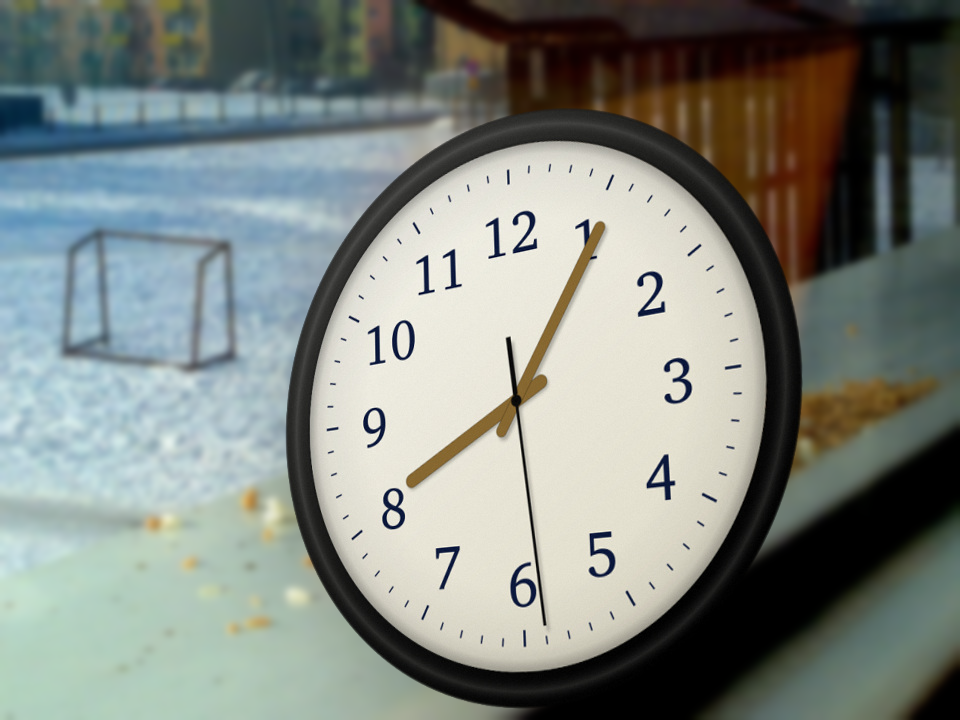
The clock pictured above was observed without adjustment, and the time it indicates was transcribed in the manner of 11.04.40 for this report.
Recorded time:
8.05.29
